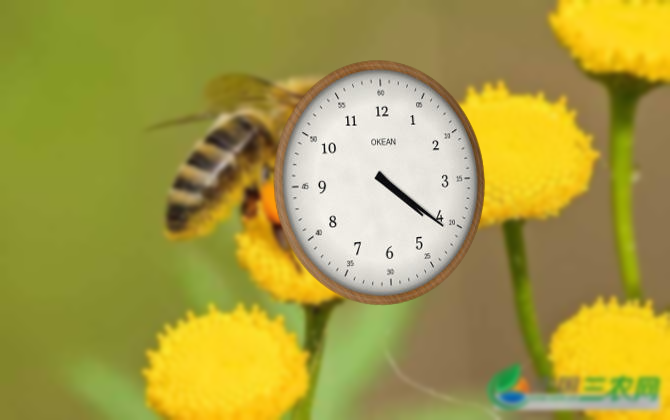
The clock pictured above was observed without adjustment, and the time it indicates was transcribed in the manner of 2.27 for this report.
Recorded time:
4.21
